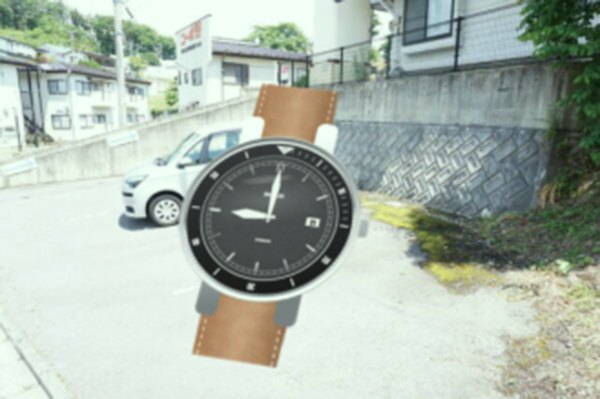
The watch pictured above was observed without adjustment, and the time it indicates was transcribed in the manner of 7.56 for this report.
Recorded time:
9.00
